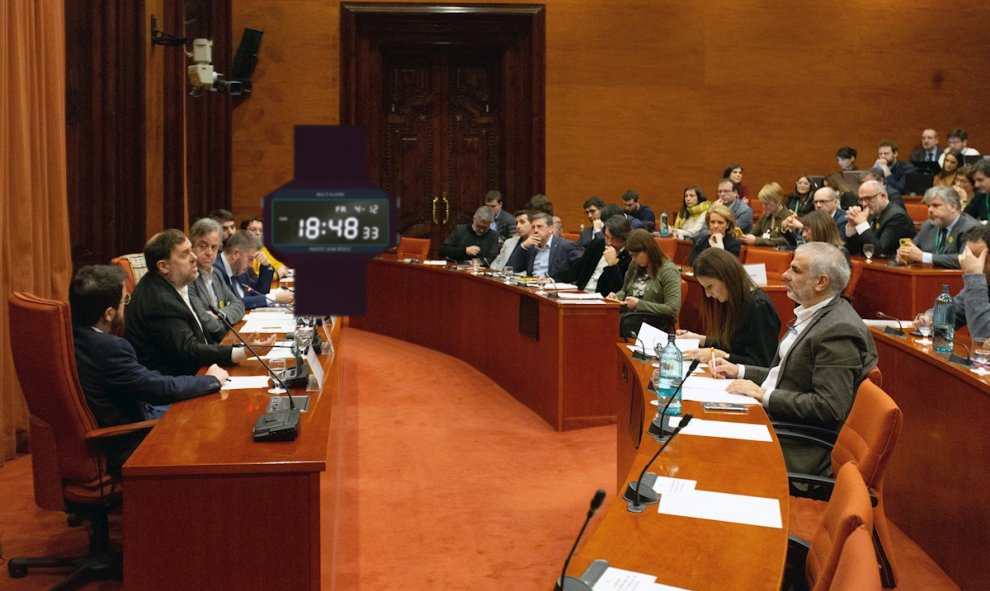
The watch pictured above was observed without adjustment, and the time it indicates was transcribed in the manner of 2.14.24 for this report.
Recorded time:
18.48.33
